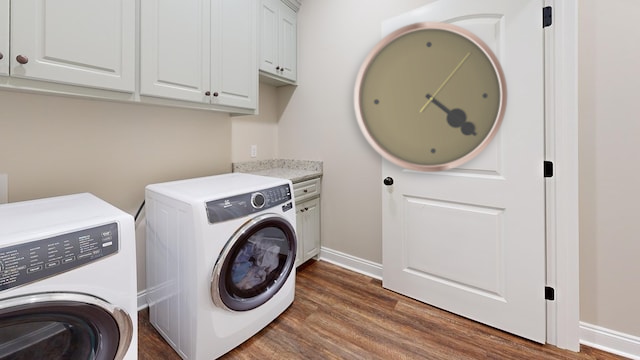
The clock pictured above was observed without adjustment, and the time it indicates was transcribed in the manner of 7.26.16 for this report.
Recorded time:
4.22.07
